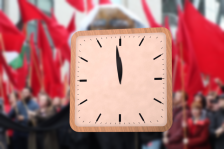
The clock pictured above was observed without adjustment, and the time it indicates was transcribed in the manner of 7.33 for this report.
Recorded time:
11.59
